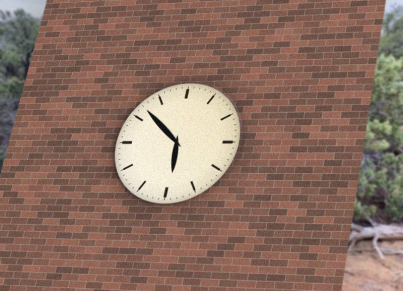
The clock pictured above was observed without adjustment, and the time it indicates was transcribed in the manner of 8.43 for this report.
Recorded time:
5.52
